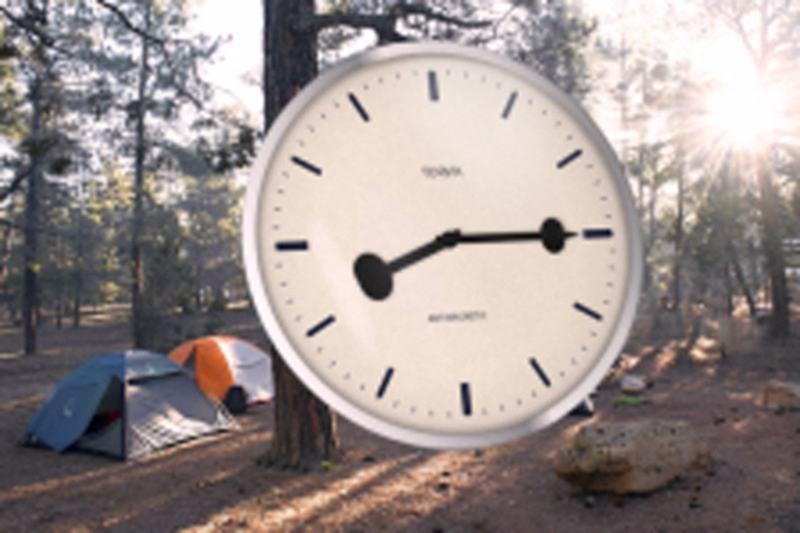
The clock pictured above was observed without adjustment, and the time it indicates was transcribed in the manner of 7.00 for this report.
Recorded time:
8.15
